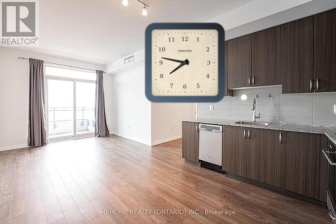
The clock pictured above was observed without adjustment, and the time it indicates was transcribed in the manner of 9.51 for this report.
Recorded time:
7.47
